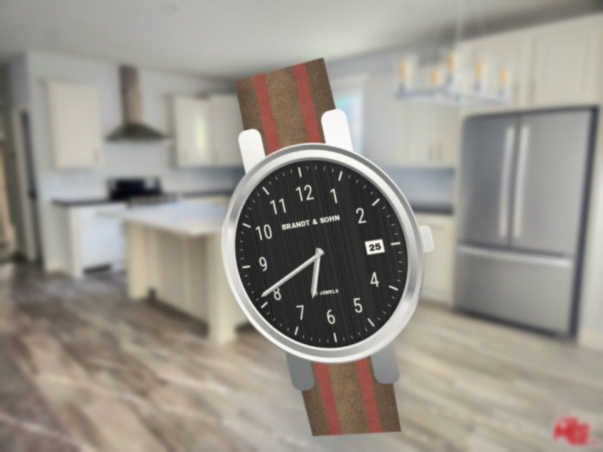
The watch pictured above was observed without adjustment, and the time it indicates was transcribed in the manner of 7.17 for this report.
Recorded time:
6.41
